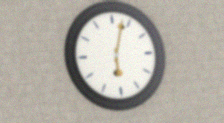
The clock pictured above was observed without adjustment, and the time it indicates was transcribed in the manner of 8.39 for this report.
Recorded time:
6.03
